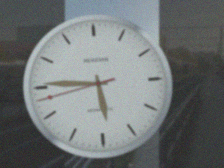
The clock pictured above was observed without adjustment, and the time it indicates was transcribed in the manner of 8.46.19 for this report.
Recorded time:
5.45.43
